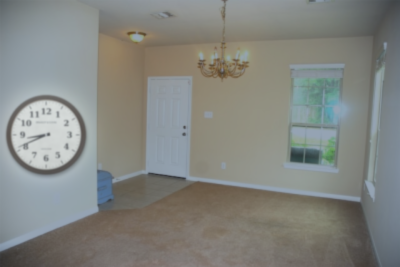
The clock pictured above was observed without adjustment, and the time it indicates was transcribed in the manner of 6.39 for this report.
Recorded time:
8.41
